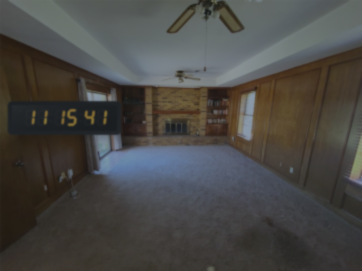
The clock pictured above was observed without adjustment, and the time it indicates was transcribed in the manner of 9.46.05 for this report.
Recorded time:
11.15.41
